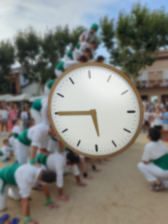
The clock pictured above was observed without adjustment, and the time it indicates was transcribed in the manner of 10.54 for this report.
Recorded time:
5.45
